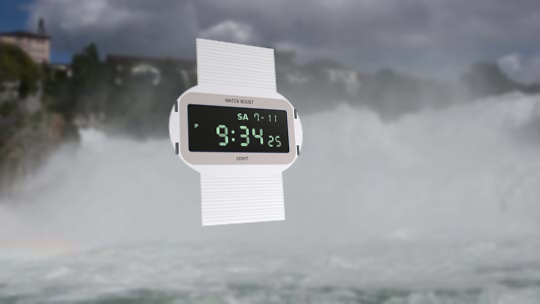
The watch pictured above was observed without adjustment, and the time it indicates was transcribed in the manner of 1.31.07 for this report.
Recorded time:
9.34.25
